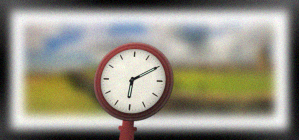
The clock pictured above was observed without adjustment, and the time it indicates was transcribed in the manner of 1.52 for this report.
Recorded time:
6.10
